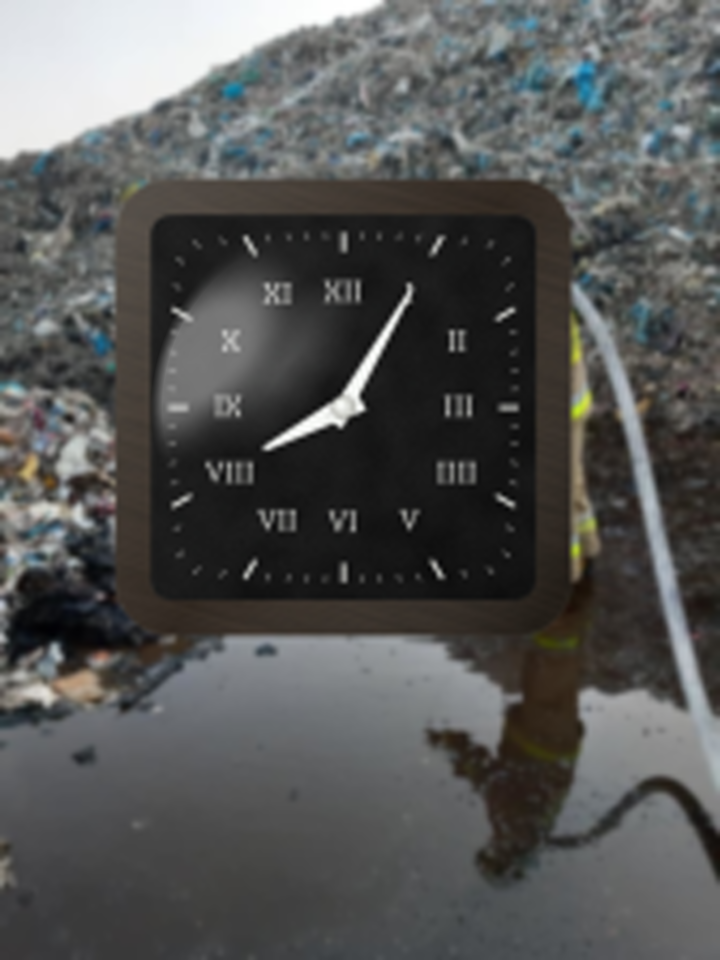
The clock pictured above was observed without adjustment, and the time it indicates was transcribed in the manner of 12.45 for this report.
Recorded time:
8.05
